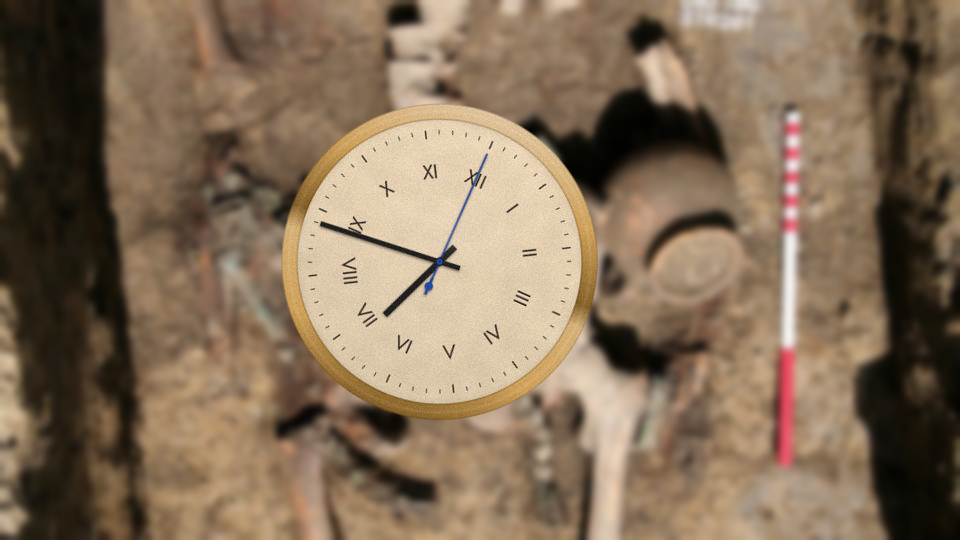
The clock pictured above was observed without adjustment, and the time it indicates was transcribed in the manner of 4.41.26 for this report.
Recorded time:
6.44.00
